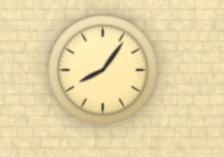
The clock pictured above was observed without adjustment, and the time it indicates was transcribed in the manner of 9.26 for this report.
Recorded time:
8.06
